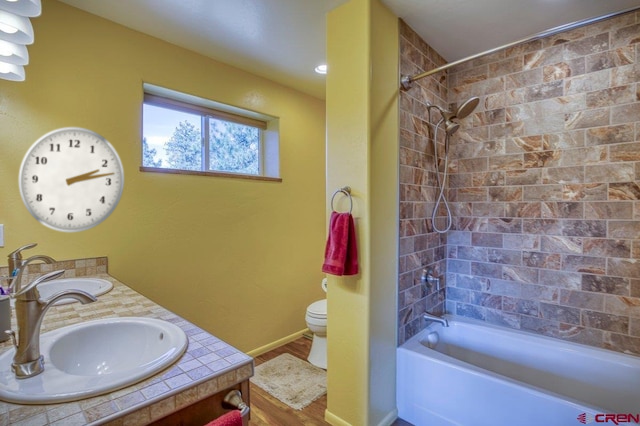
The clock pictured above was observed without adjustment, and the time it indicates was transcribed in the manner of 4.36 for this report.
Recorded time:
2.13
